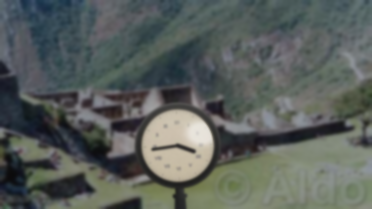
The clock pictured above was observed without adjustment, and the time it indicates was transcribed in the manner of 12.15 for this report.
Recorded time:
3.44
